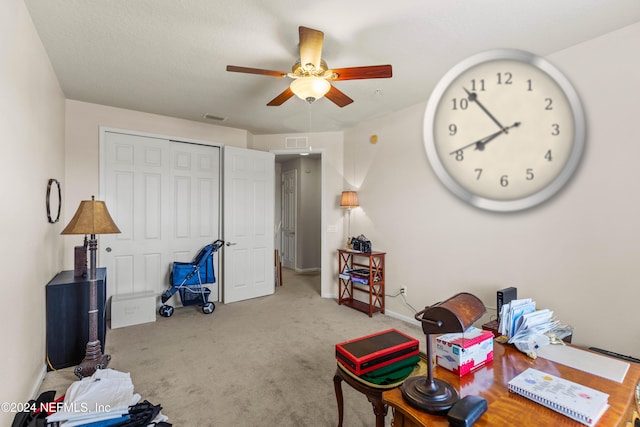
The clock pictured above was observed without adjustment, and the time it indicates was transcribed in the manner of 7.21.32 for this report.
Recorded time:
7.52.41
